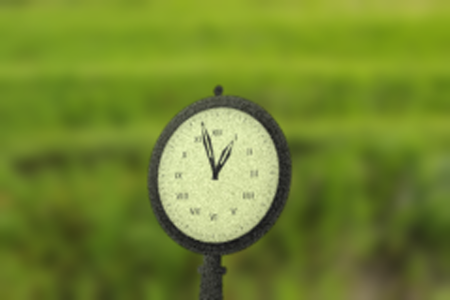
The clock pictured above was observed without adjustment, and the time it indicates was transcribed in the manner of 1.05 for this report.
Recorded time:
12.57
